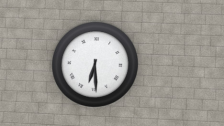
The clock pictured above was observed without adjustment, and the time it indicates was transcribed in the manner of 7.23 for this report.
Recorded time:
6.29
